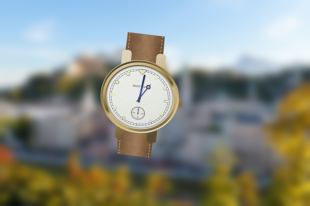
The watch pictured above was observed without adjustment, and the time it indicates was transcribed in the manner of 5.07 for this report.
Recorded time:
1.01
